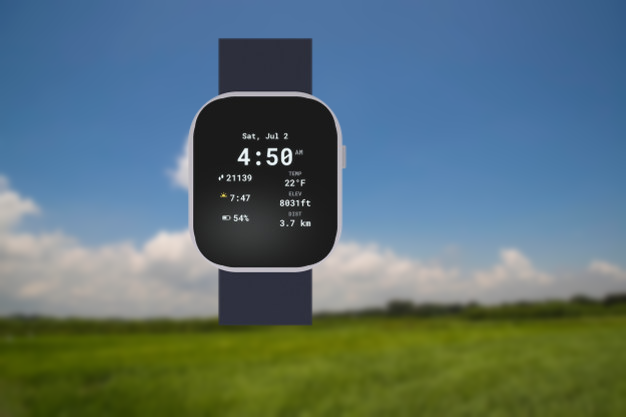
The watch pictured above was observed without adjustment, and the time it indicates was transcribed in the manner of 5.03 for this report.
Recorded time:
4.50
